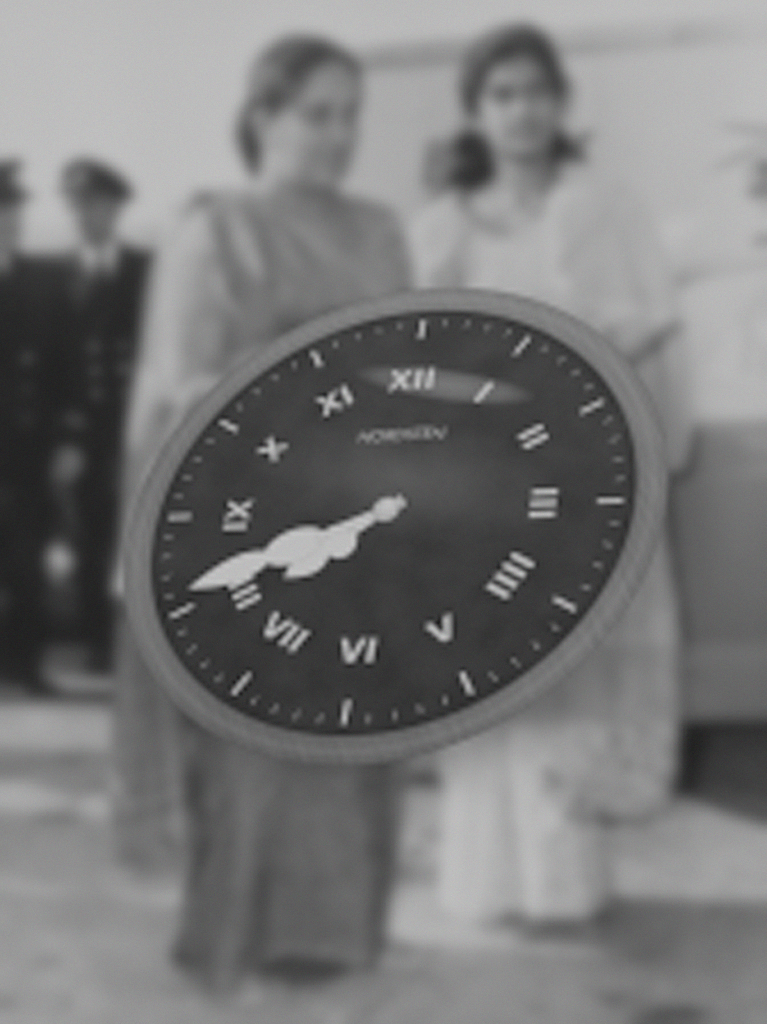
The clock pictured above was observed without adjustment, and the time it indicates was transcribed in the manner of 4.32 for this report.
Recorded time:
7.41
